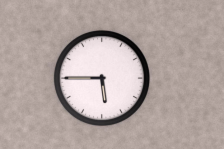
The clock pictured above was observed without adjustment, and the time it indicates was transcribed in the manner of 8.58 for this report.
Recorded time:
5.45
